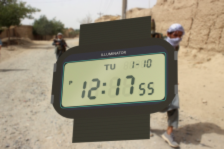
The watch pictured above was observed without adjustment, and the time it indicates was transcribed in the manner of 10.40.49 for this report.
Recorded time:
12.17.55
